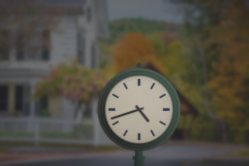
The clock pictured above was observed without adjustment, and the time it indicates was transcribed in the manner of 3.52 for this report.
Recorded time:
4.42
